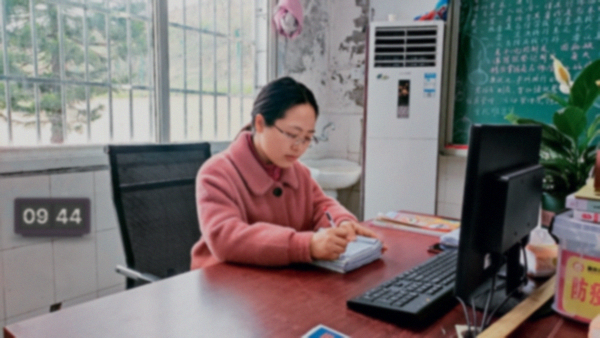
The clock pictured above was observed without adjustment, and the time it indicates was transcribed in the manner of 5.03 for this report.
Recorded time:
9.44
